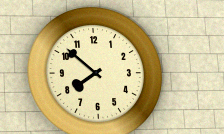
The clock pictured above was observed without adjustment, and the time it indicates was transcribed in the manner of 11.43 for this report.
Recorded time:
7.52
